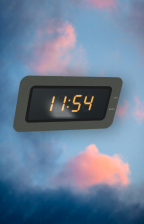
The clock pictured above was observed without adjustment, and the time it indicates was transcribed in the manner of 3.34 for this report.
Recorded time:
11.54
